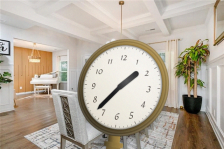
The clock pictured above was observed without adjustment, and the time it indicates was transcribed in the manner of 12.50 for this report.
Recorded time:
1.37
